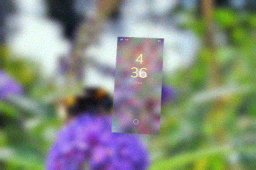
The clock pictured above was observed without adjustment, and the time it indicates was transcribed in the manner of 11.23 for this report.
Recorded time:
4.36
